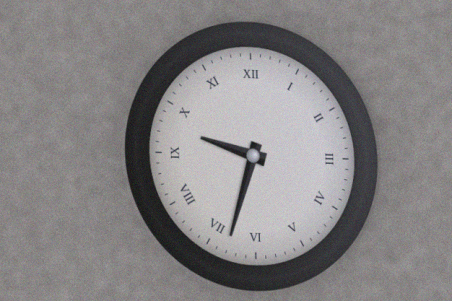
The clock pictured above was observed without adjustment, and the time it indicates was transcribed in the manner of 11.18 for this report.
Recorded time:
9.33
